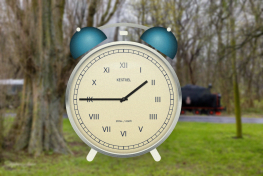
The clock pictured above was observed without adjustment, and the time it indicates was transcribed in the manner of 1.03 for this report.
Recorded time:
1.45
